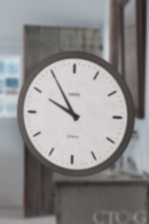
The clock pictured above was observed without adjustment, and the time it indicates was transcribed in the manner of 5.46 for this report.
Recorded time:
9.55
